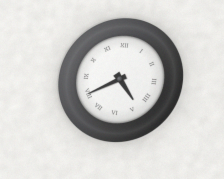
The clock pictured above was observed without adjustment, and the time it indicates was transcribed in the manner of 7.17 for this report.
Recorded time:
4.40
